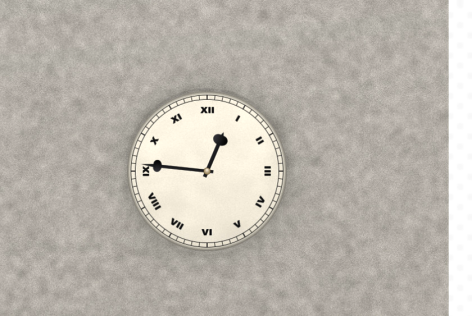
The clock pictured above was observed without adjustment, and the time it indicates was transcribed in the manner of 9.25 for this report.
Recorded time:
12.46
